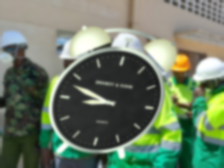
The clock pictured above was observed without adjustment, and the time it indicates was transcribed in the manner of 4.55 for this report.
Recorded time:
8.48
